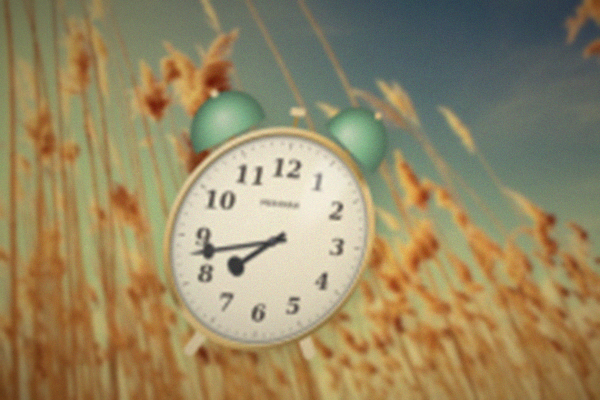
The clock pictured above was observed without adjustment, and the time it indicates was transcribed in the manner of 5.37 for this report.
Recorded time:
7.43
